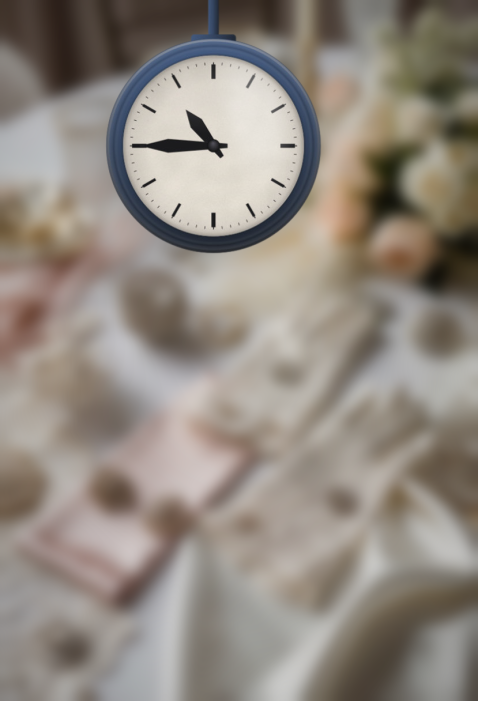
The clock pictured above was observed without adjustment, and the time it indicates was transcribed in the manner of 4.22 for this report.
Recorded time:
10.45
